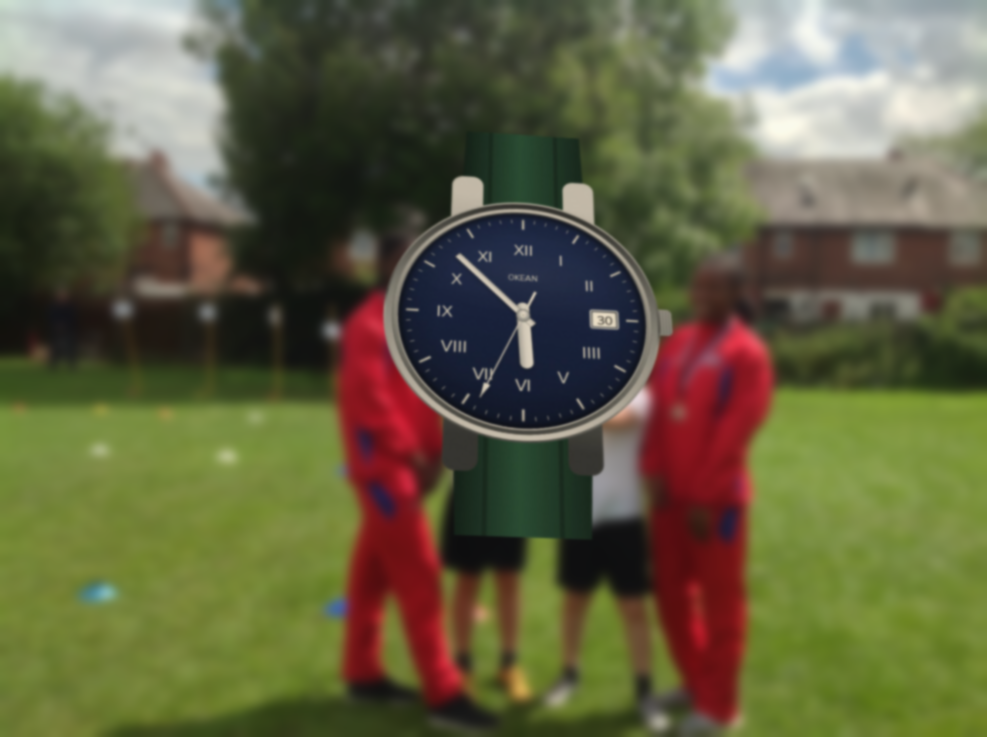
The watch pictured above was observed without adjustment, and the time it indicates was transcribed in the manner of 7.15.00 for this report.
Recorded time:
5.52.34
